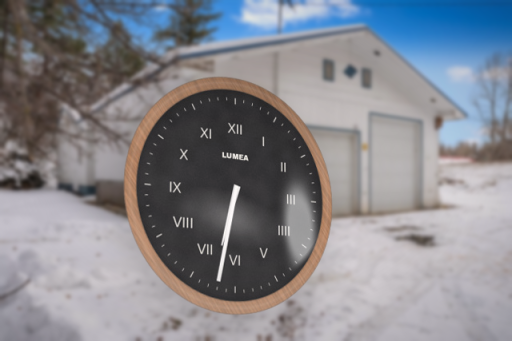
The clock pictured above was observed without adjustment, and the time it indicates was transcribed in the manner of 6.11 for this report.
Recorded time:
6.32
